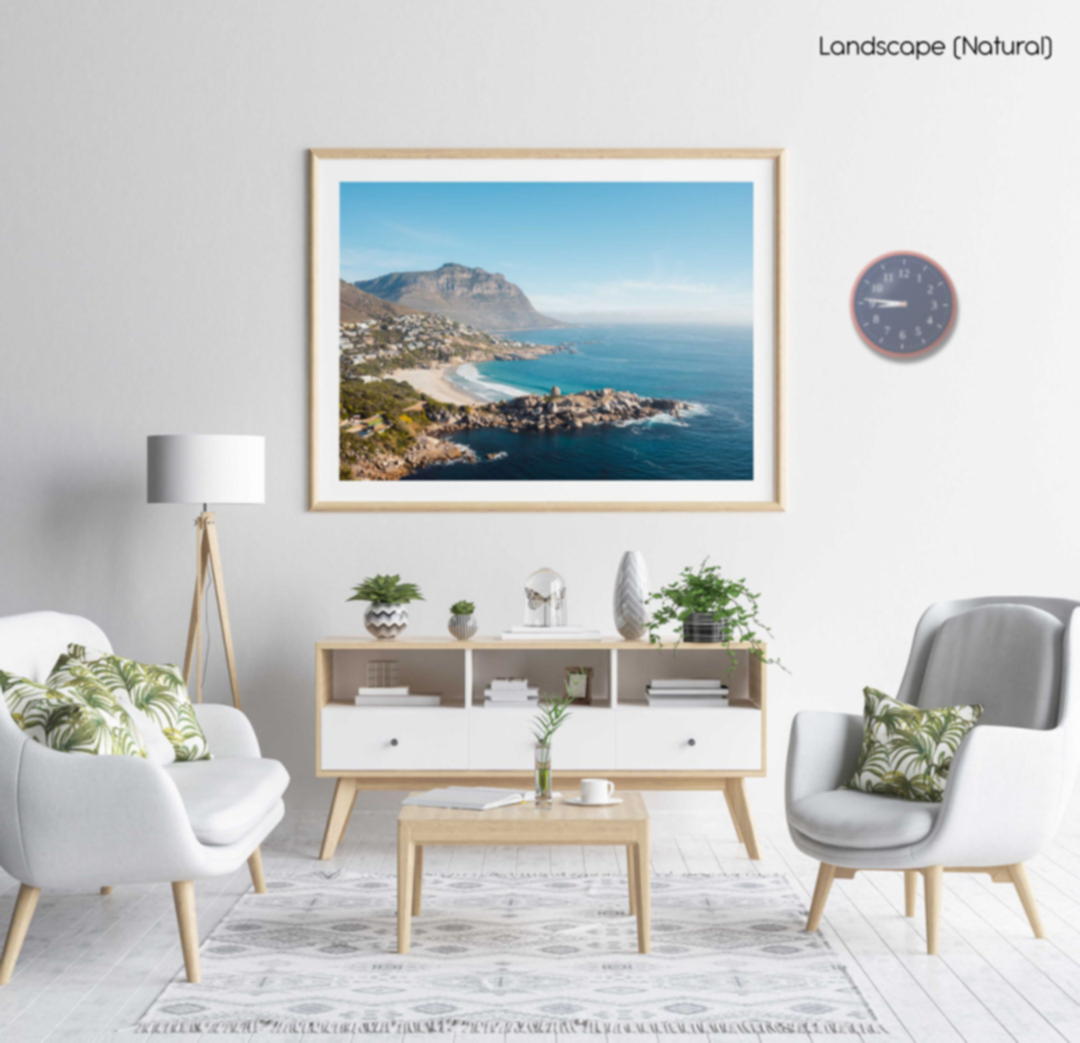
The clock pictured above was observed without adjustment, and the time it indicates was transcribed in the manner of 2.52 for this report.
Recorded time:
8.46
